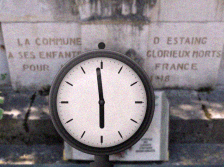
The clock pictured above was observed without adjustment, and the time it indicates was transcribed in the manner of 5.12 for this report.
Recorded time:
5.59
